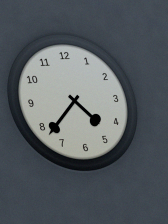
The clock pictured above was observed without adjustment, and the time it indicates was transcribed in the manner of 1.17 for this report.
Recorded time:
4.38
